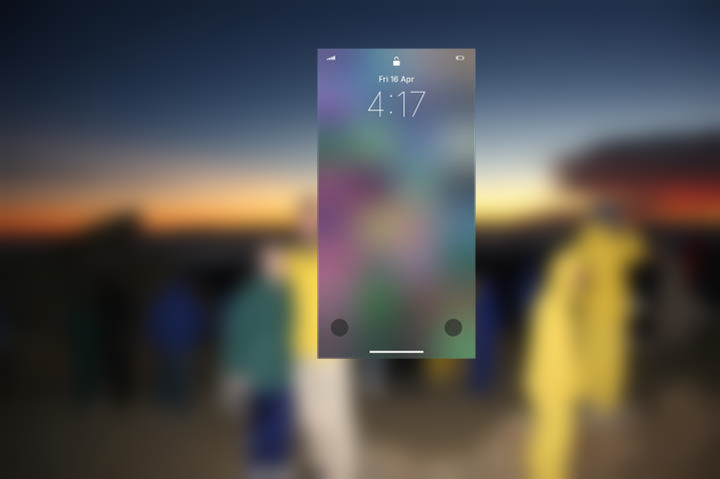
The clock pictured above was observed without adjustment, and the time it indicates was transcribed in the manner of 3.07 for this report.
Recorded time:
4.17
